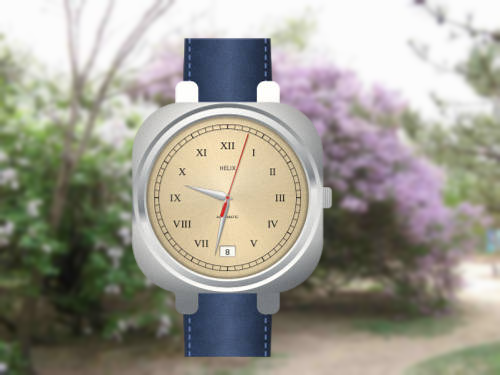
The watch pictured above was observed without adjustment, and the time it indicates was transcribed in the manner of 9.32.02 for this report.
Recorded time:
9.32.03
